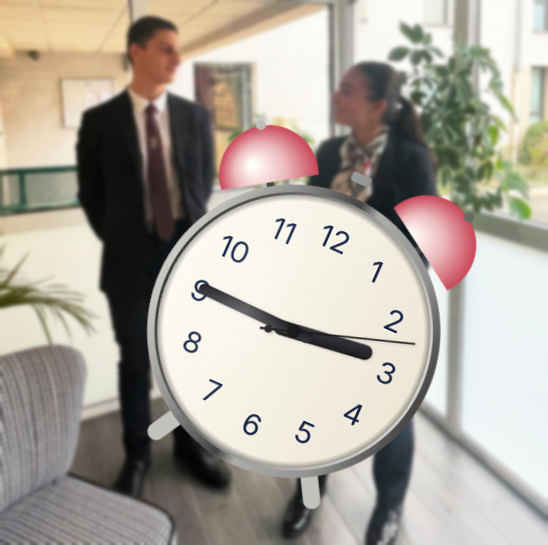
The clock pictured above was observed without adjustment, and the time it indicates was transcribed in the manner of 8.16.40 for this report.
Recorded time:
2.45.12
